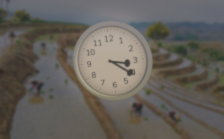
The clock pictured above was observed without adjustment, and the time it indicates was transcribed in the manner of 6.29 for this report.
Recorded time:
3.21
